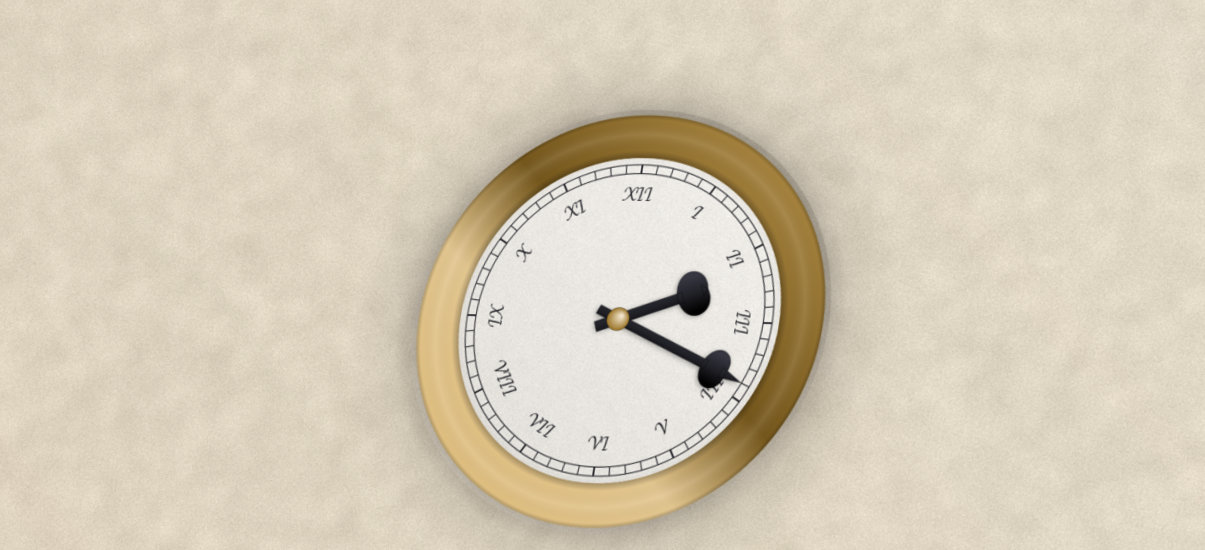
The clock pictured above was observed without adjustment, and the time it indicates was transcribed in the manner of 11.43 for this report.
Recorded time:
2.19
